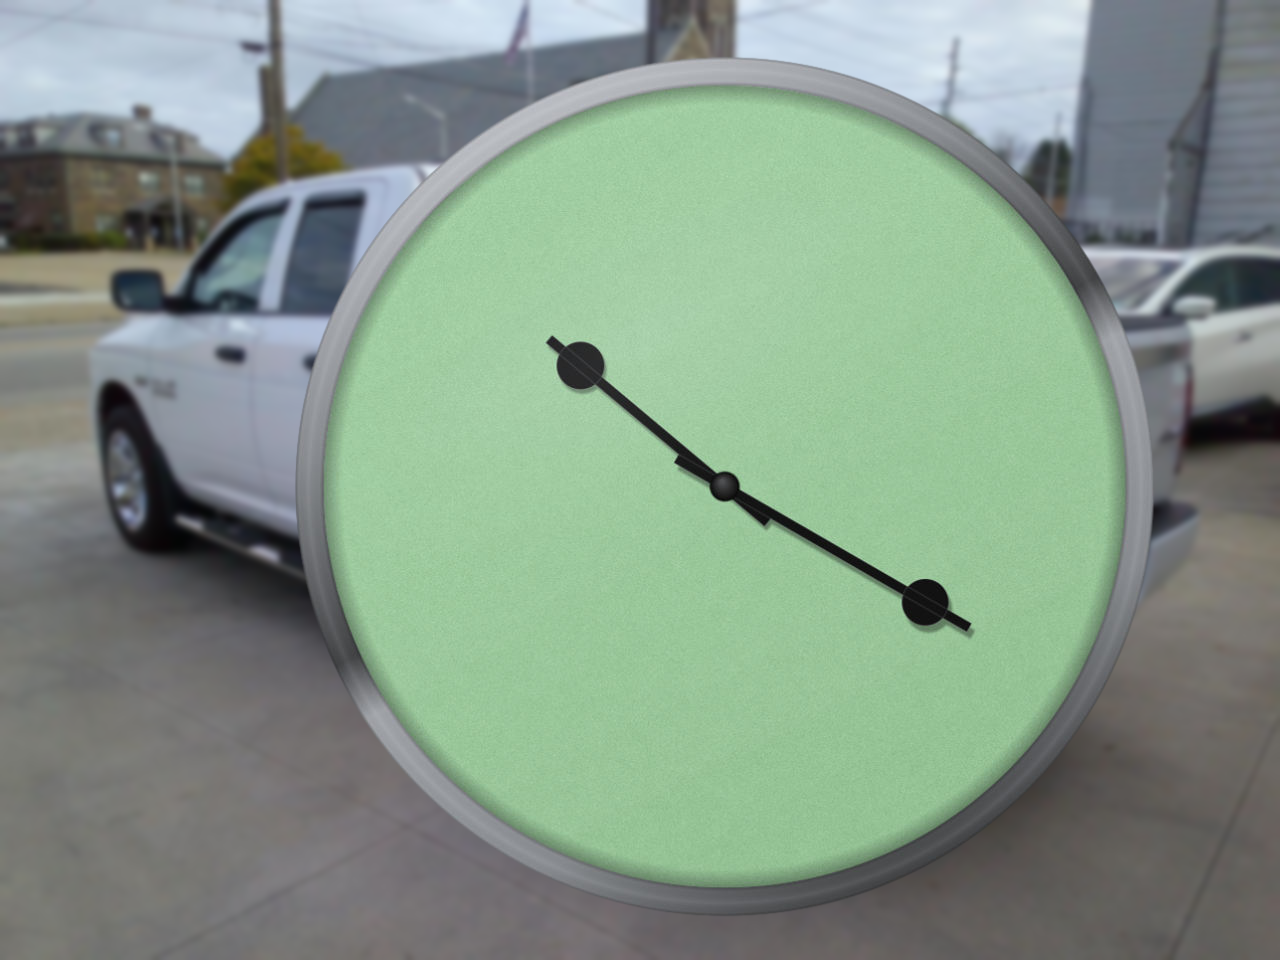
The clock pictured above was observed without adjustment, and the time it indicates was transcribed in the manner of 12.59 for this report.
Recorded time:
10.20
